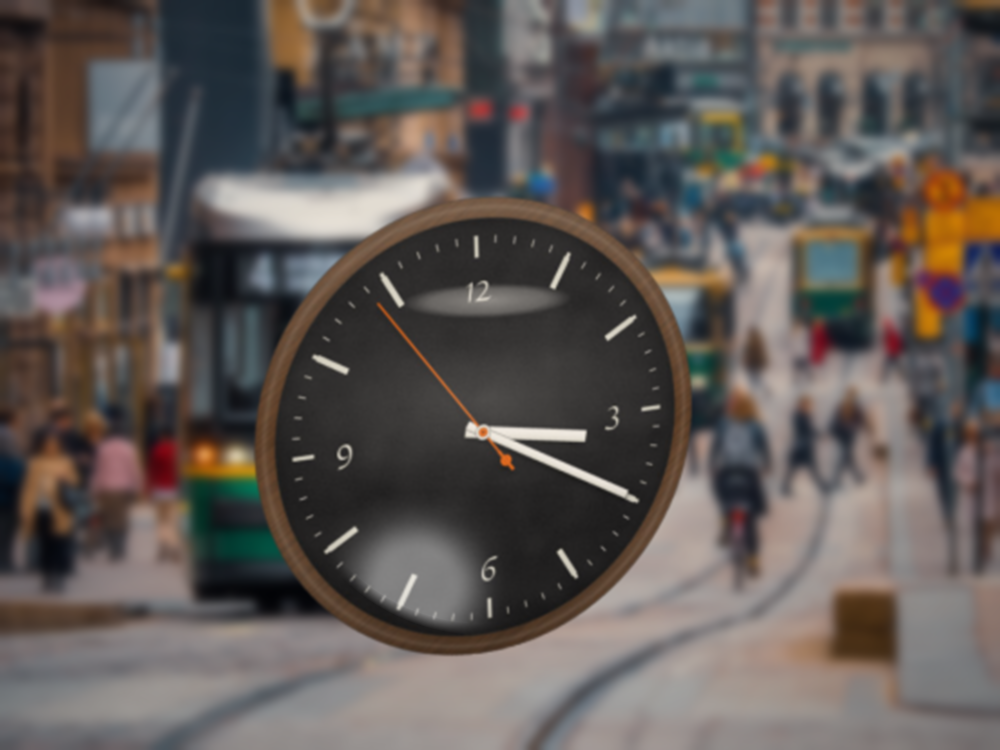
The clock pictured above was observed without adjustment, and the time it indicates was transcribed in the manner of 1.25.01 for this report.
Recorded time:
3.19.54
